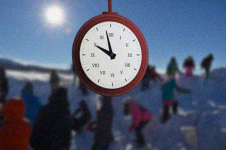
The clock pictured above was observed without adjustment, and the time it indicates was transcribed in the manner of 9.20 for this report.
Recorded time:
9.58
